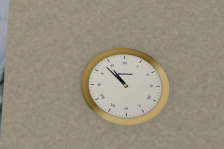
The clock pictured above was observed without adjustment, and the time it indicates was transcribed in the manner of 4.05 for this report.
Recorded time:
10.53
